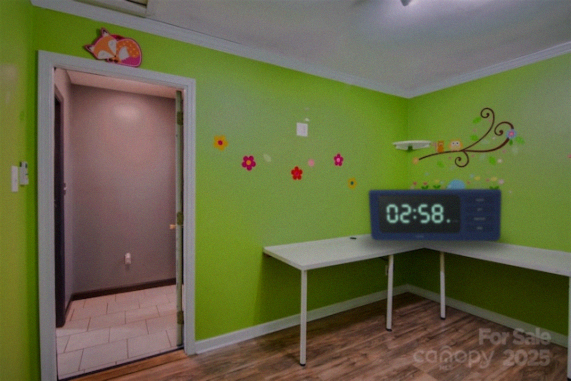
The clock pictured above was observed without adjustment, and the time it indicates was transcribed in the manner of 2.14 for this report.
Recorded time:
2.58
